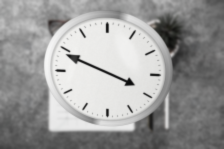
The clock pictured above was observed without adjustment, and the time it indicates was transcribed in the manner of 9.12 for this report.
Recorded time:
3.49
